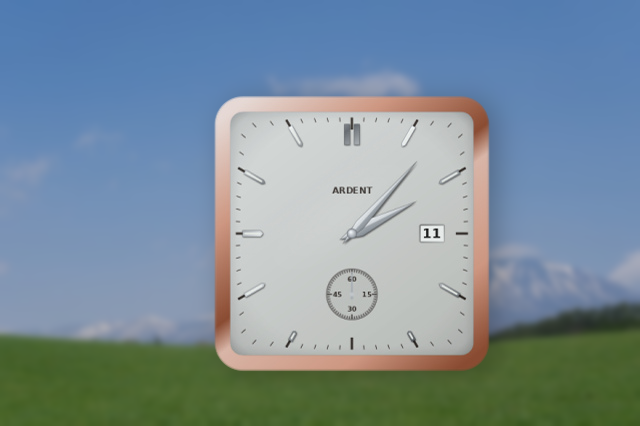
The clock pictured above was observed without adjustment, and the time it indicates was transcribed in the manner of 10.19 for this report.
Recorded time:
2.07
